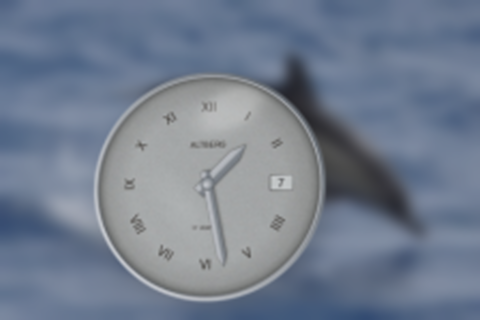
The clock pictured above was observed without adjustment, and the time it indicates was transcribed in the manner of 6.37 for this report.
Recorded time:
1.28
